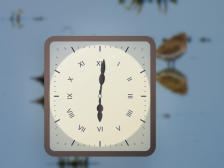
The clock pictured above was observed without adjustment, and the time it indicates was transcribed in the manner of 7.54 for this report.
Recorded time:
6.01
